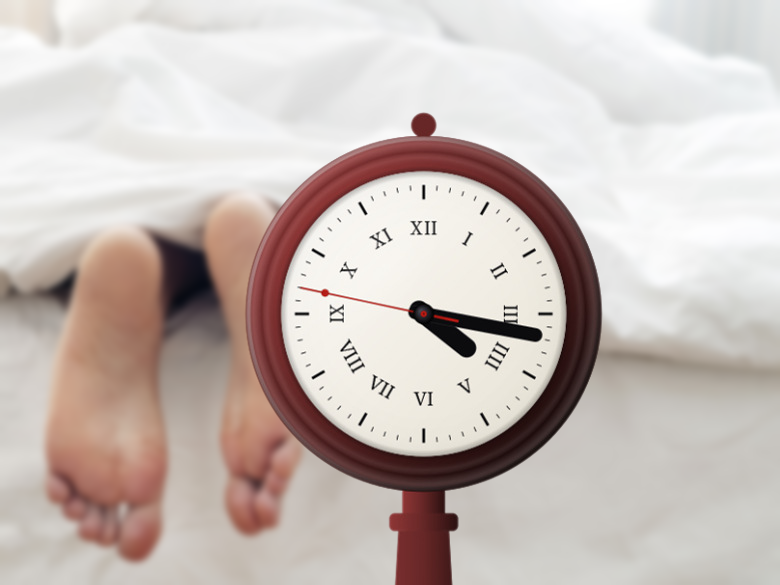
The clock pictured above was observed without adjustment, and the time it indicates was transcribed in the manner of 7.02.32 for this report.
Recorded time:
4.16.47
